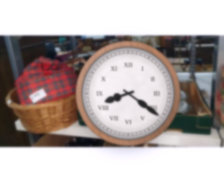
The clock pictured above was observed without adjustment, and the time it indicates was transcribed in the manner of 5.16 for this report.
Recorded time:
8.21
